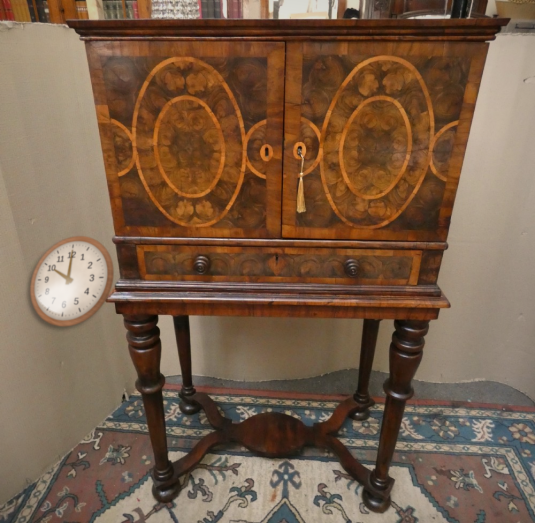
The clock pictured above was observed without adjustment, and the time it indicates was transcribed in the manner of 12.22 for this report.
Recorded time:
10.00
